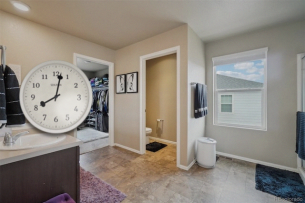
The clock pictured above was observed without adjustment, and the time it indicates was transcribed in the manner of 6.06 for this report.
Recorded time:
8.02
